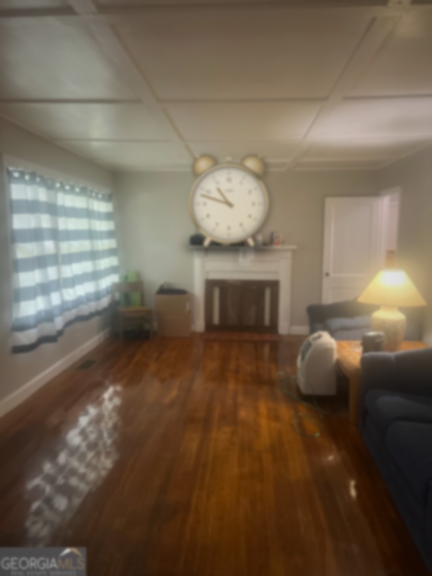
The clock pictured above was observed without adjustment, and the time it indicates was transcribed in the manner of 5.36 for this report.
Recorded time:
10.48
